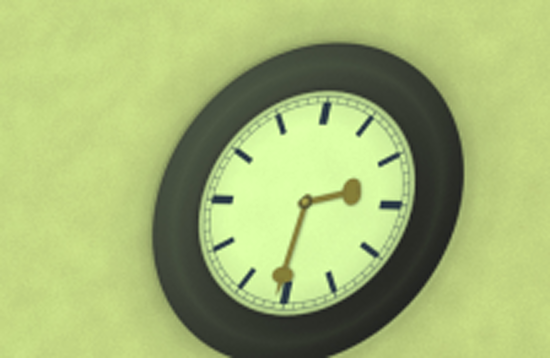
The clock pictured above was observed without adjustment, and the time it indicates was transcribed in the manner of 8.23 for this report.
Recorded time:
2.31
